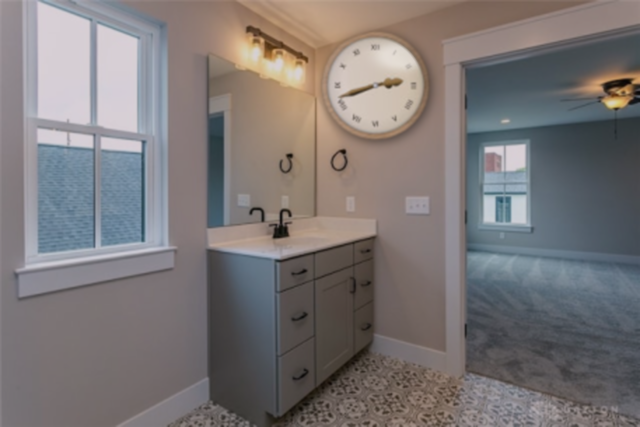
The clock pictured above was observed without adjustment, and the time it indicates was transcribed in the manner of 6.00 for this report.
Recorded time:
2.42
